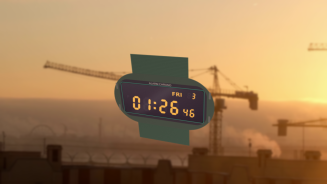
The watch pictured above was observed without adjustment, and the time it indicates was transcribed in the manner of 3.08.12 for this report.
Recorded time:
1.26.46
